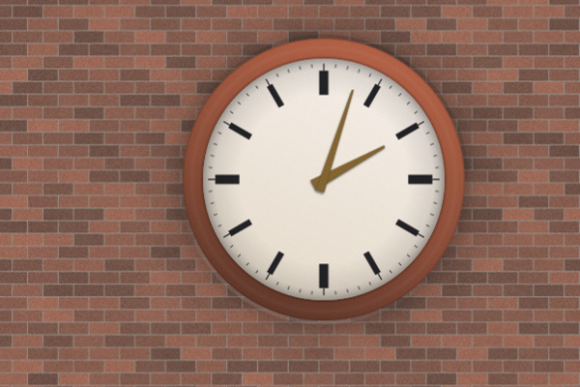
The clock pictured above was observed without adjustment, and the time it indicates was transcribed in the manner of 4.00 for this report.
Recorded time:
2.03
